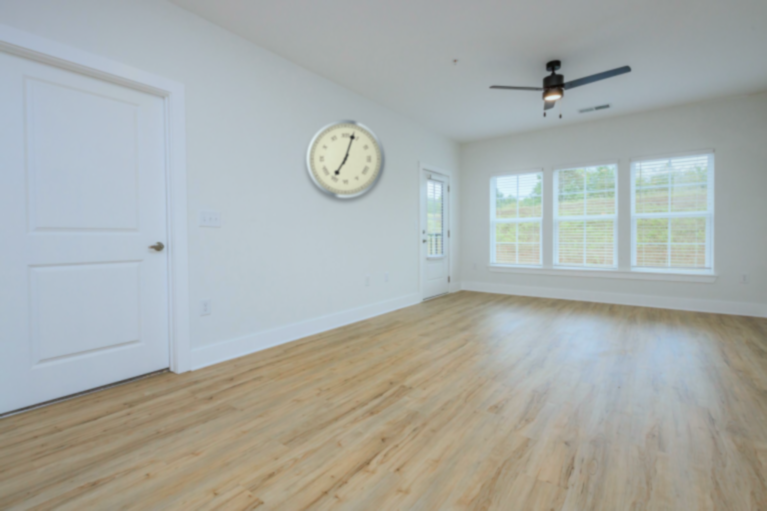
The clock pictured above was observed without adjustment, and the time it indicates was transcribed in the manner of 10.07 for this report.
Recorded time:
7.03
